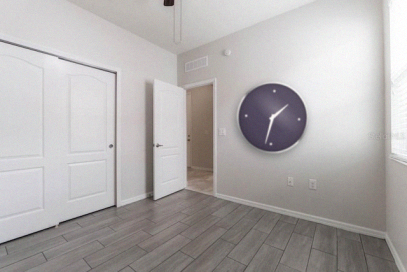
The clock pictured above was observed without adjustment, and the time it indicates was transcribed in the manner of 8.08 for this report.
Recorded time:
1.32
